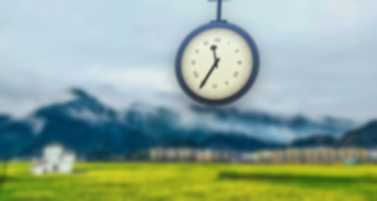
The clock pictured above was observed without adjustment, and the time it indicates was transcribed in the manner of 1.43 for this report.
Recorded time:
11.35
